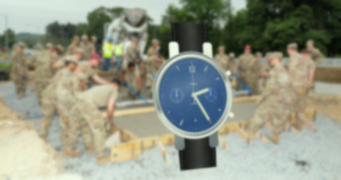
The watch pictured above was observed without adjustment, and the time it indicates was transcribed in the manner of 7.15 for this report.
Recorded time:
2.25
